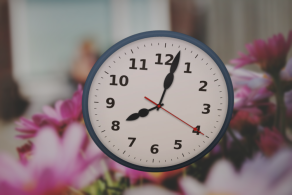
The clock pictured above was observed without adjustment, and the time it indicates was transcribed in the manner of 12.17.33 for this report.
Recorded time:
8.02.20
